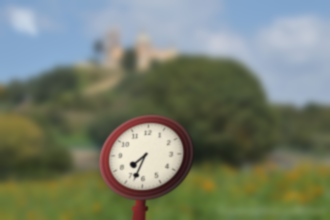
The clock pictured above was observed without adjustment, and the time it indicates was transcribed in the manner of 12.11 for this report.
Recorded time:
7.33
